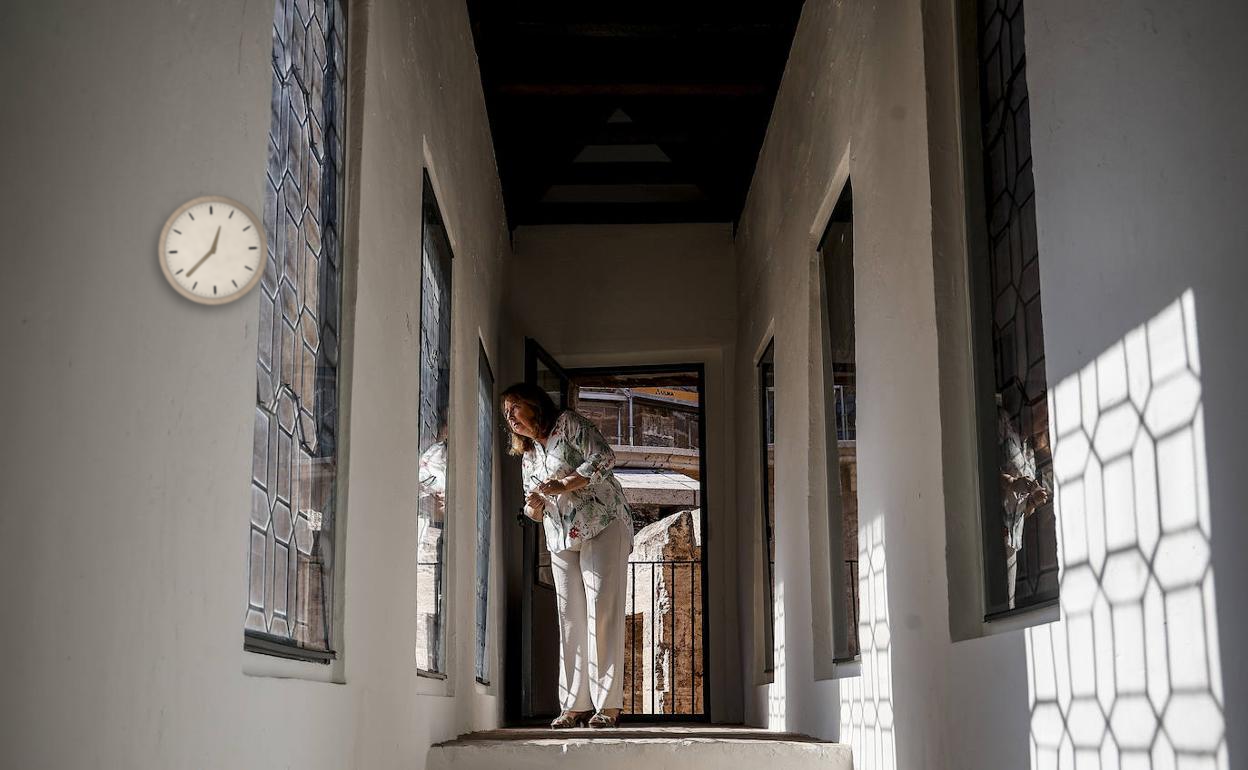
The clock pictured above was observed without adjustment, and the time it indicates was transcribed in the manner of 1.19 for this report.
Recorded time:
12.38
